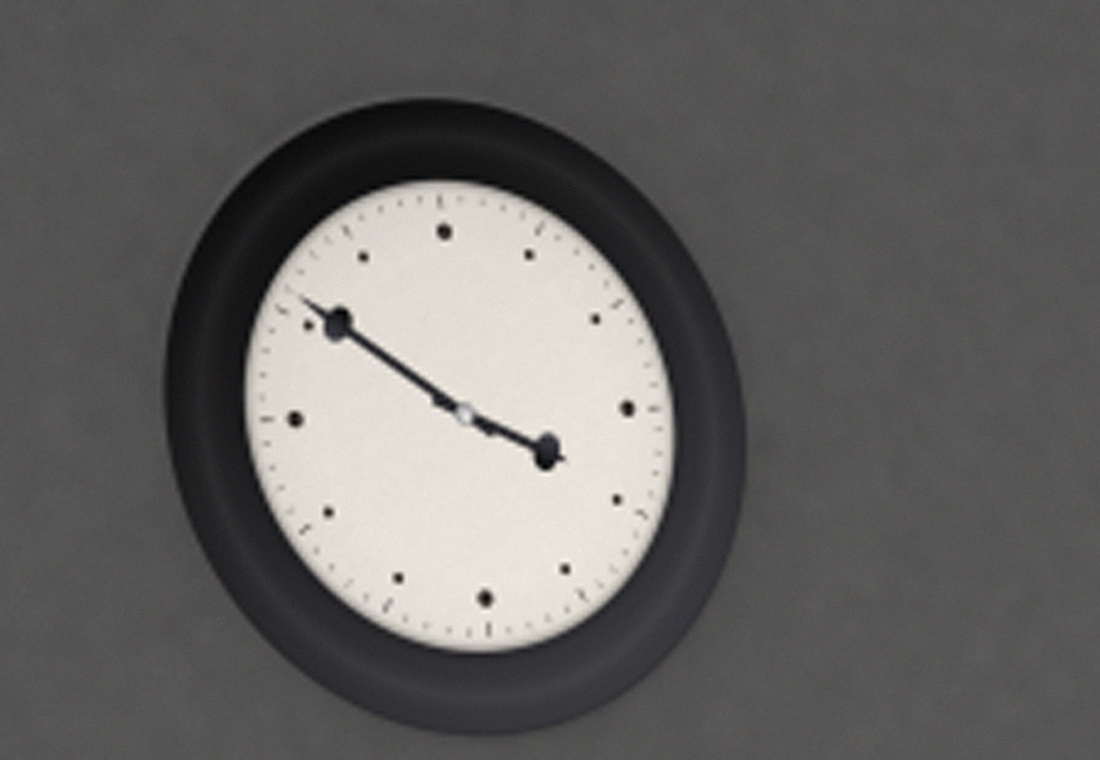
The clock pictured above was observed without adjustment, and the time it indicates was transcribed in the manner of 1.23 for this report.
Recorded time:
3.51
